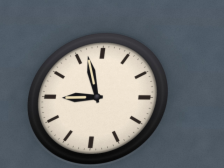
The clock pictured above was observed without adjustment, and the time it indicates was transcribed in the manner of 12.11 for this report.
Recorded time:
8.57
